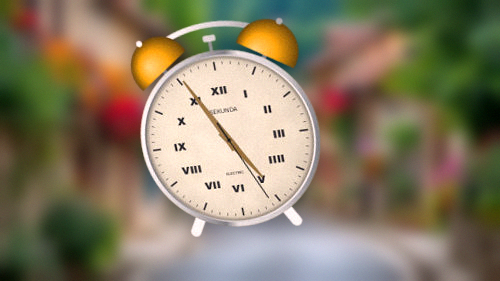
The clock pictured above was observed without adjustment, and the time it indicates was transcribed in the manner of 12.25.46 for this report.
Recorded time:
4.55.26
